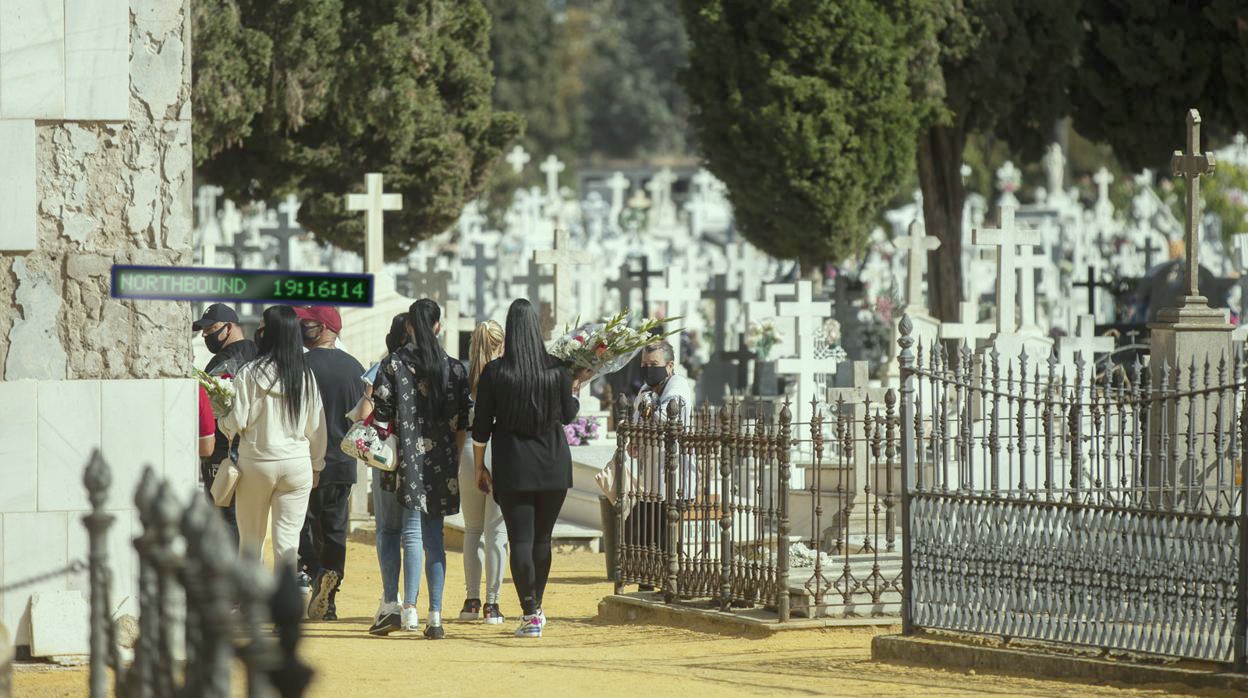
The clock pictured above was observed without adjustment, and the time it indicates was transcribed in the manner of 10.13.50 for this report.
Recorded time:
19.16.14
